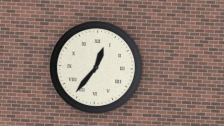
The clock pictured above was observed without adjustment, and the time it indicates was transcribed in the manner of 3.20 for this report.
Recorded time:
12.36
